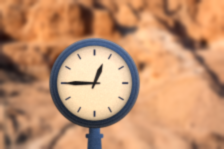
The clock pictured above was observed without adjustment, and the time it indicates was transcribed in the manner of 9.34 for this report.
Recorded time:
12.45
